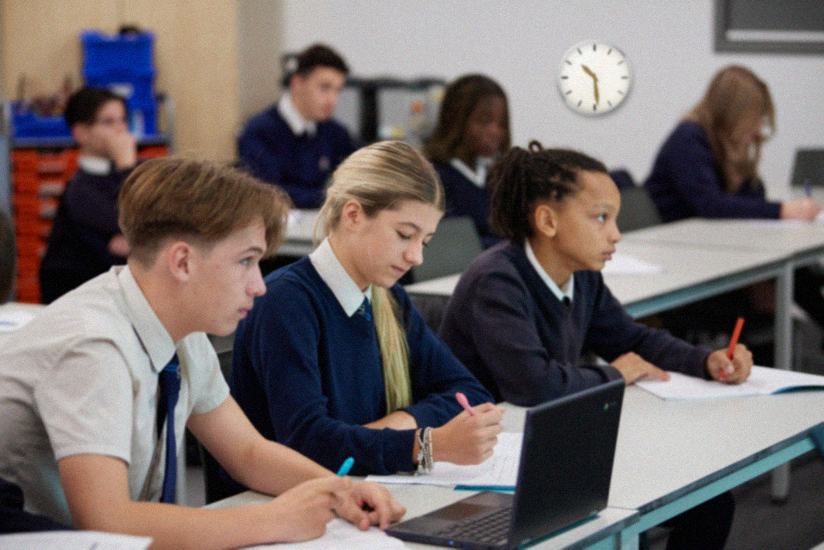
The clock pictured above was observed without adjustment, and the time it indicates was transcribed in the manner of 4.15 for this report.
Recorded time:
10.29
